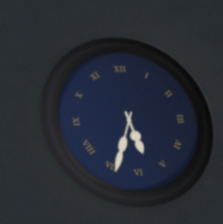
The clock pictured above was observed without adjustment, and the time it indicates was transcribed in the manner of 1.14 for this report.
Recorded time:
5.34
